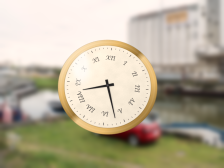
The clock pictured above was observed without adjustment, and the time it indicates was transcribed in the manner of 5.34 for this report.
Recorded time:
8.27
